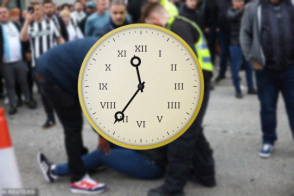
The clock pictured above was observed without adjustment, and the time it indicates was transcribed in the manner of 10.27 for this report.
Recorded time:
11.36
